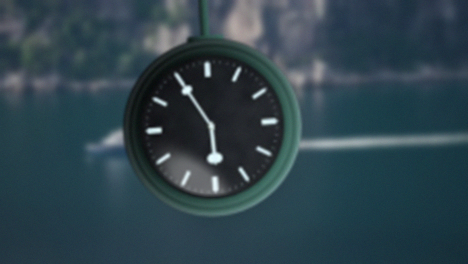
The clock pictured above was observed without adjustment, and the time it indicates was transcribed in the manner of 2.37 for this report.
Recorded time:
5.55
